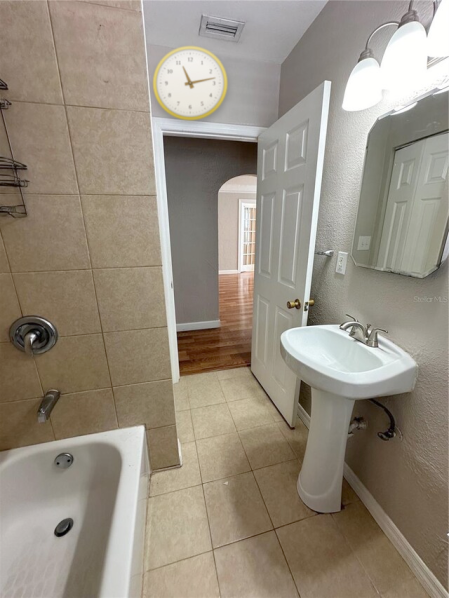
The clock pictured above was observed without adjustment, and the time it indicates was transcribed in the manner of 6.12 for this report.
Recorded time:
11.13
